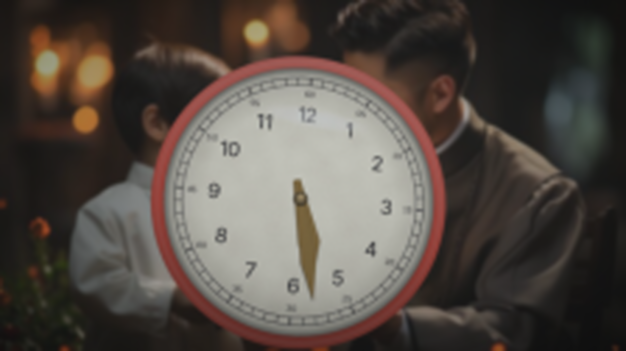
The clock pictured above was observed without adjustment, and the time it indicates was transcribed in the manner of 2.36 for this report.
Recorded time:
5.28
